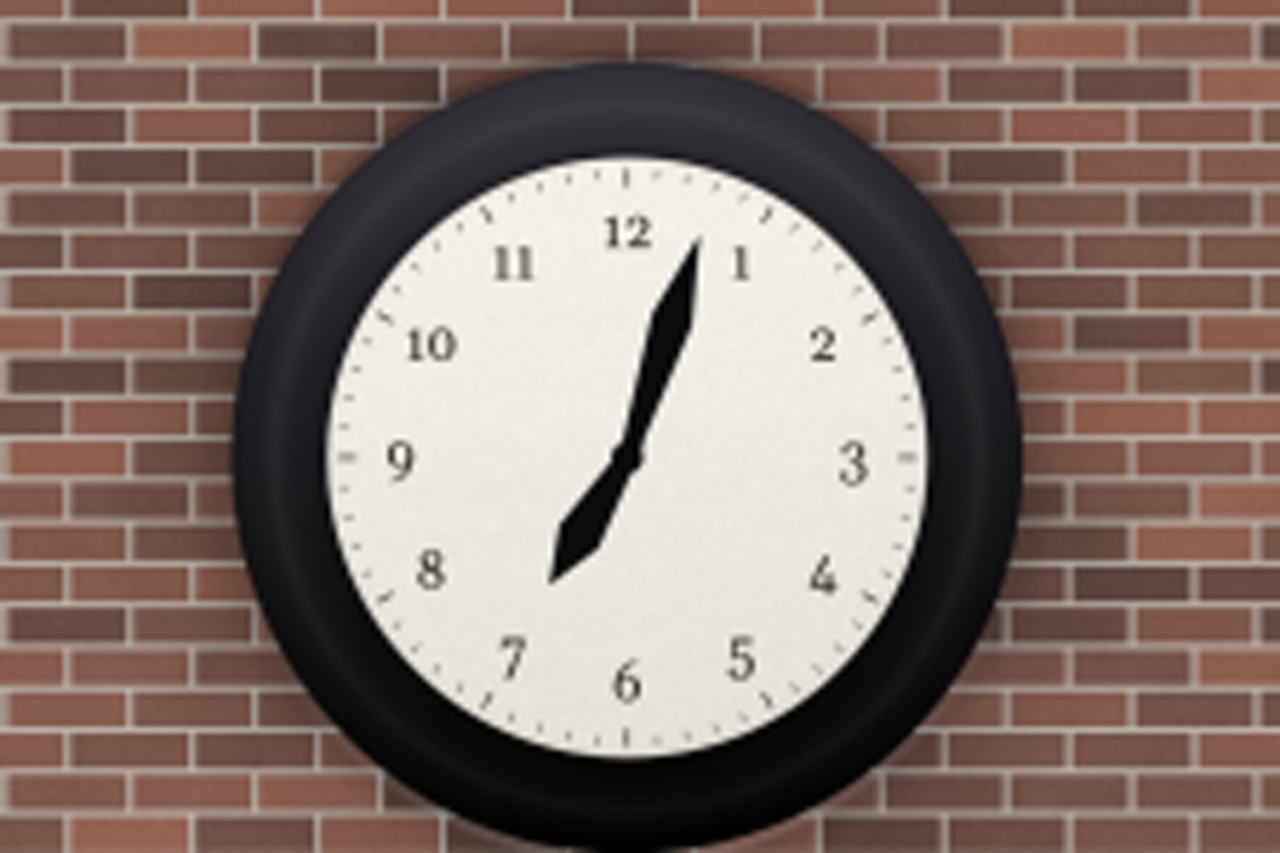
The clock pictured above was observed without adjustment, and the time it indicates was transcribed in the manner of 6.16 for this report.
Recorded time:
7.03
